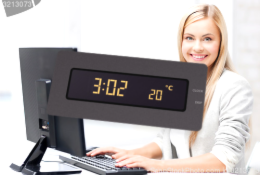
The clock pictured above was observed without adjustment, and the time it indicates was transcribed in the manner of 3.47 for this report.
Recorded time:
3.02
